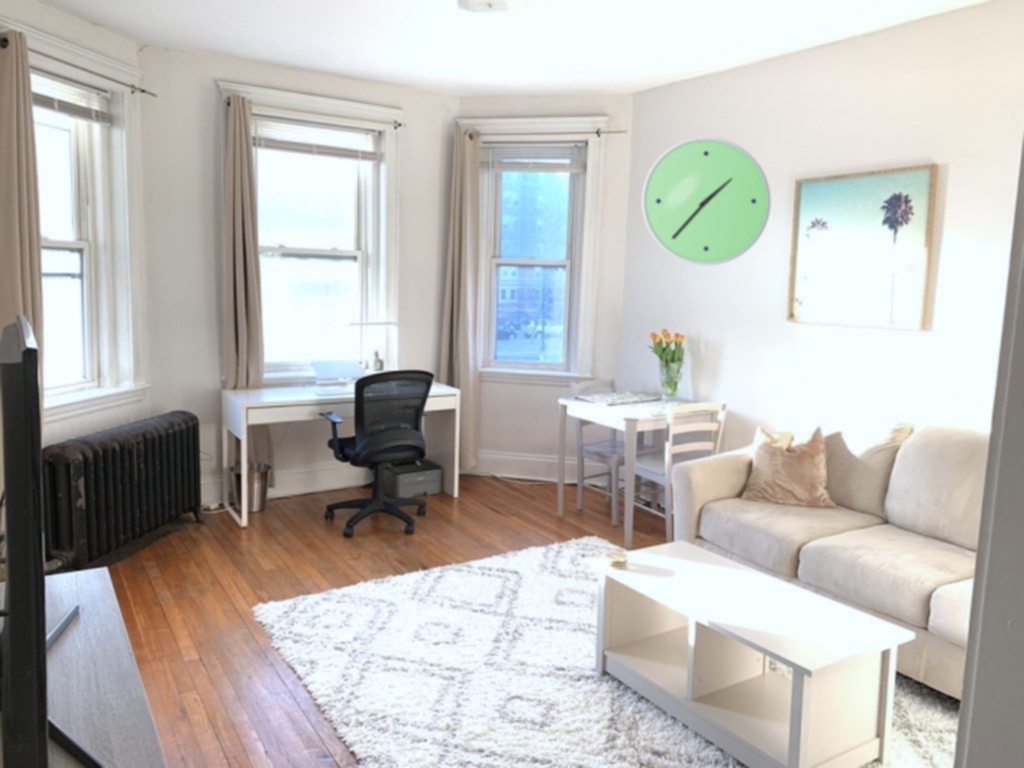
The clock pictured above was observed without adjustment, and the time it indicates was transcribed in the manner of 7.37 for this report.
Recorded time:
1.37
